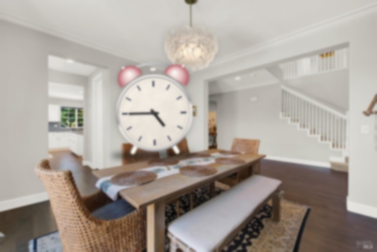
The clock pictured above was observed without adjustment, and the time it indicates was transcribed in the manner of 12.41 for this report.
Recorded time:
4.45
